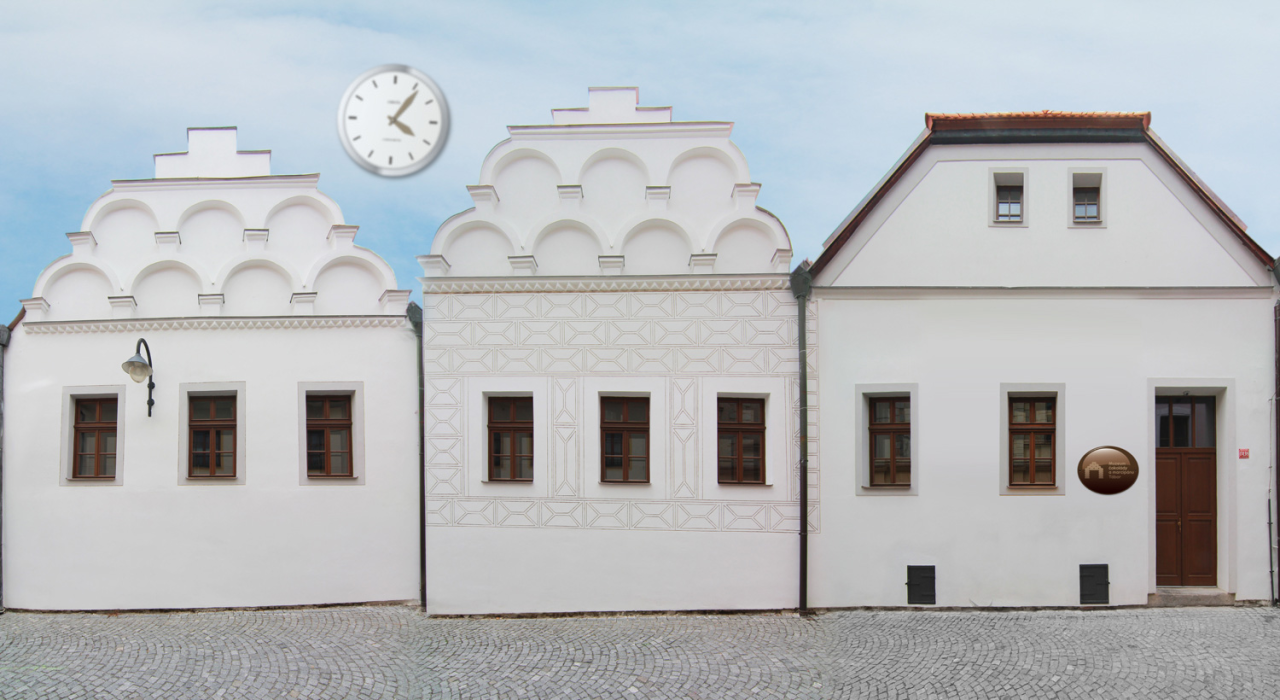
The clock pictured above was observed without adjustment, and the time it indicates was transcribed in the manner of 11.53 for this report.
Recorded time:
4.06
